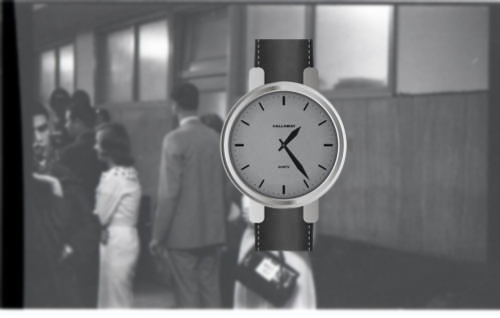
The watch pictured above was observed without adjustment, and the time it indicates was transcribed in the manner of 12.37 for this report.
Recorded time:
1.24
